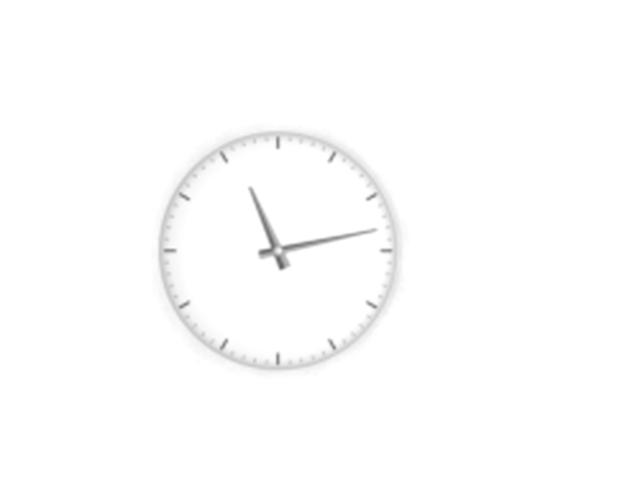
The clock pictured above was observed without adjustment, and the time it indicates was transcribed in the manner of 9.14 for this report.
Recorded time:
11.13
